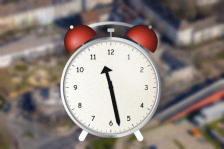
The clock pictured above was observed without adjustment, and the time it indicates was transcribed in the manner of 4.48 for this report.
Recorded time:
11.28
